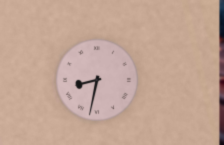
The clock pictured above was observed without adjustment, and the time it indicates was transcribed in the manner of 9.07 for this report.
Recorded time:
8.32
